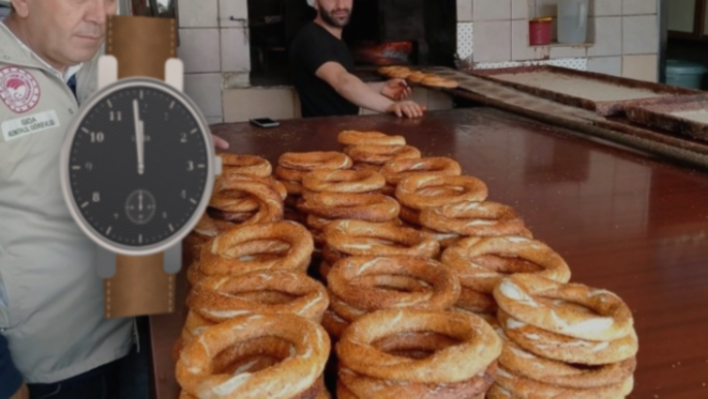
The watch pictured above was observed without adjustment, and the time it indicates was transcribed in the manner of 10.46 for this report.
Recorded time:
11.59
